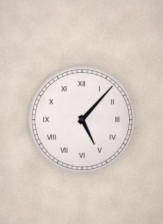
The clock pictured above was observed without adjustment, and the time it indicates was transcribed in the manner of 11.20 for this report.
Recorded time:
5.07
